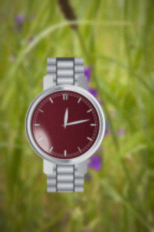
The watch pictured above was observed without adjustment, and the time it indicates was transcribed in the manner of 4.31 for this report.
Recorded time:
12.13
